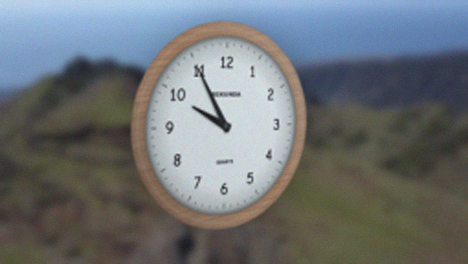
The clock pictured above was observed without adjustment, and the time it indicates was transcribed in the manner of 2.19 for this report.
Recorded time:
9.55
